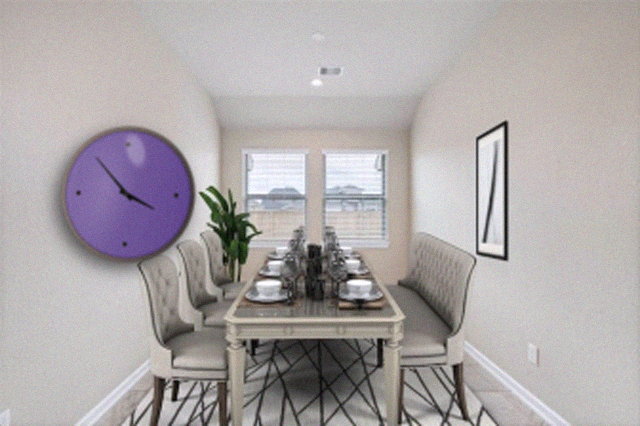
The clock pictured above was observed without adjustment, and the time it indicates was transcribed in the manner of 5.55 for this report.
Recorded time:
3.53
